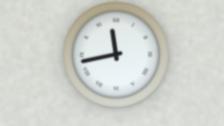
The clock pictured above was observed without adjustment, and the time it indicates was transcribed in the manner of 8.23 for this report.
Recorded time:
11.43
